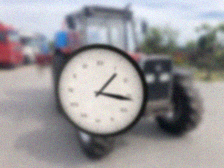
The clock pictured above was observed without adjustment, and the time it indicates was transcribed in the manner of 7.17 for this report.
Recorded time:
1.16
